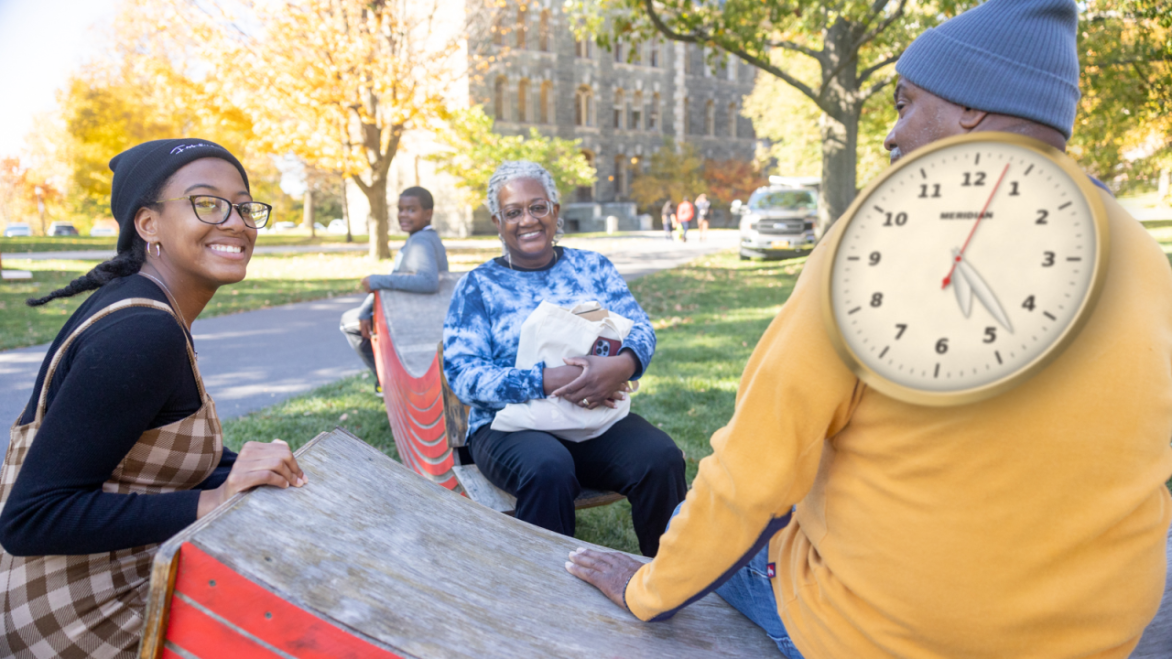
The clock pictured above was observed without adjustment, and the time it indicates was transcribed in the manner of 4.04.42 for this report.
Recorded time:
5.23.03
